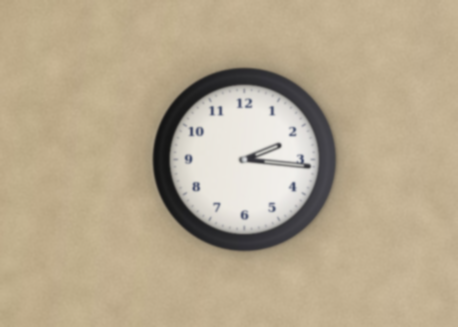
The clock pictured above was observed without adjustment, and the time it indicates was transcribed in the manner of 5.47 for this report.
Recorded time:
2.16
